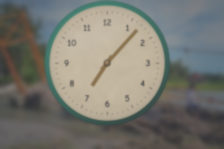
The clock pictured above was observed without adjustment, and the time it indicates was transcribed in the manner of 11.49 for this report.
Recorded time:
7.07
